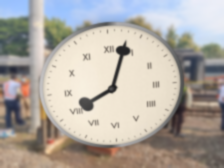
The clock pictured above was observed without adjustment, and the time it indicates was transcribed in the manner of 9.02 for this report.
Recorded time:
8.03
